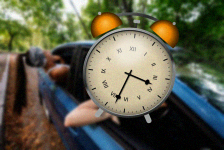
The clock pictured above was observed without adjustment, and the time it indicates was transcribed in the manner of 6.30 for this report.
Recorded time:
3.33
